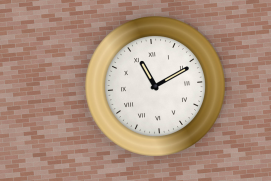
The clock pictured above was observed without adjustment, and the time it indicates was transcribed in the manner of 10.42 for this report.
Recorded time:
11.11
